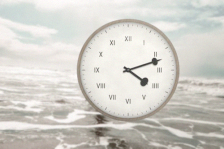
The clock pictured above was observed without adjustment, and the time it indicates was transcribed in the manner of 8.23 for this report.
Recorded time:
4.12
